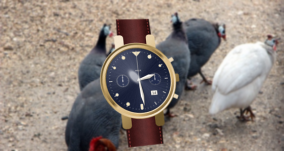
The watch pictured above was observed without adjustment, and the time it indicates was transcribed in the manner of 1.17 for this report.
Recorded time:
2.29
